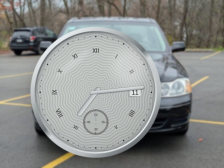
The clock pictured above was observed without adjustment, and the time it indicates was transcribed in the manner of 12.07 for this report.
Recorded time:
7.14
